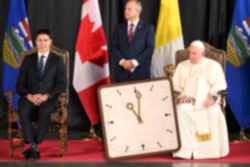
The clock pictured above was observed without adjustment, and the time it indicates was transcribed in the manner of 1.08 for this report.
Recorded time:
11.01
